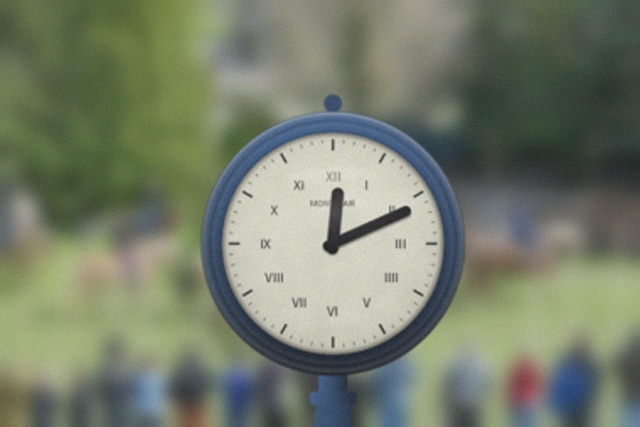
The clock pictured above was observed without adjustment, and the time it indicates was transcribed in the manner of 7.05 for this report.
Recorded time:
12.11
